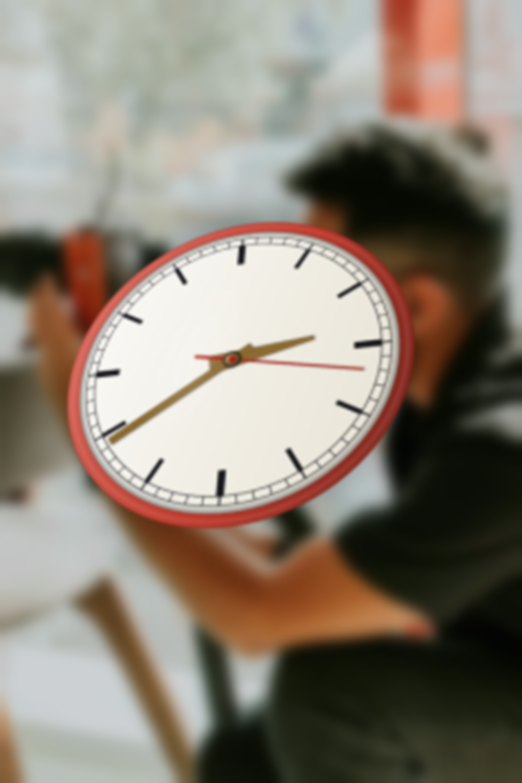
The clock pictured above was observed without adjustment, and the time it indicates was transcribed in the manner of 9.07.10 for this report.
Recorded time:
2.39.17
